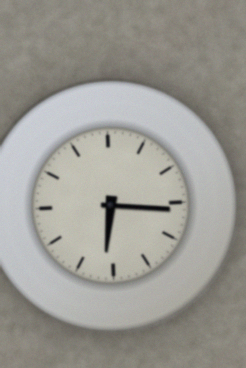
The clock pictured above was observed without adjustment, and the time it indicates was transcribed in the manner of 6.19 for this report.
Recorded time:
6.16
